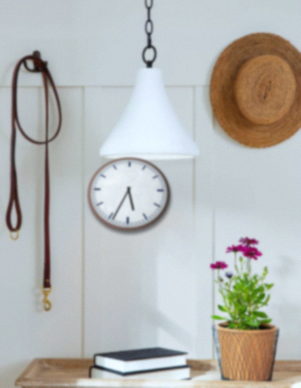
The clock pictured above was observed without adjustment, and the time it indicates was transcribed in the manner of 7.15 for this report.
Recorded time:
5.34
